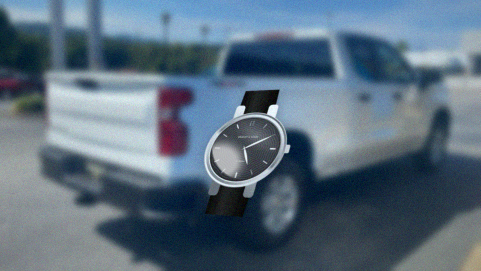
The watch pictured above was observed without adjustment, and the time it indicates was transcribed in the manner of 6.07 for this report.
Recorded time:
5.10
